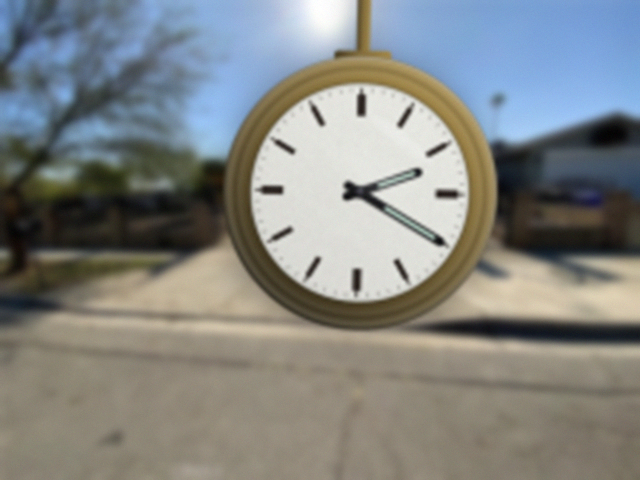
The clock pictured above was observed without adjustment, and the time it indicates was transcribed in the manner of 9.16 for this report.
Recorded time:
2.20
